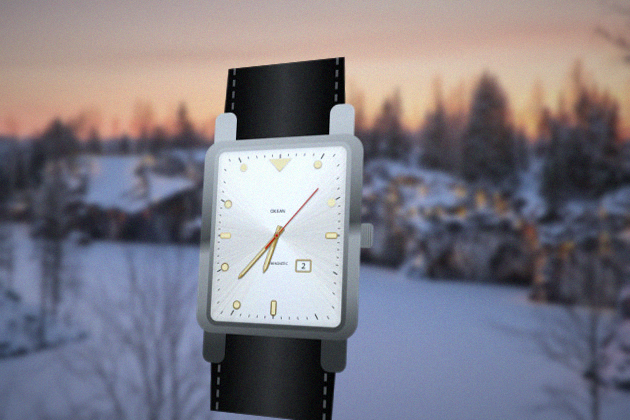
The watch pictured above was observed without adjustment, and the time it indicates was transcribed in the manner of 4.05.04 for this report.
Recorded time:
6.37.07
